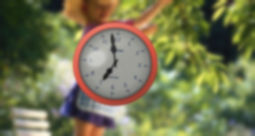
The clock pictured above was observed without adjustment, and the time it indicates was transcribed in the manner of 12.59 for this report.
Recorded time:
6.58
